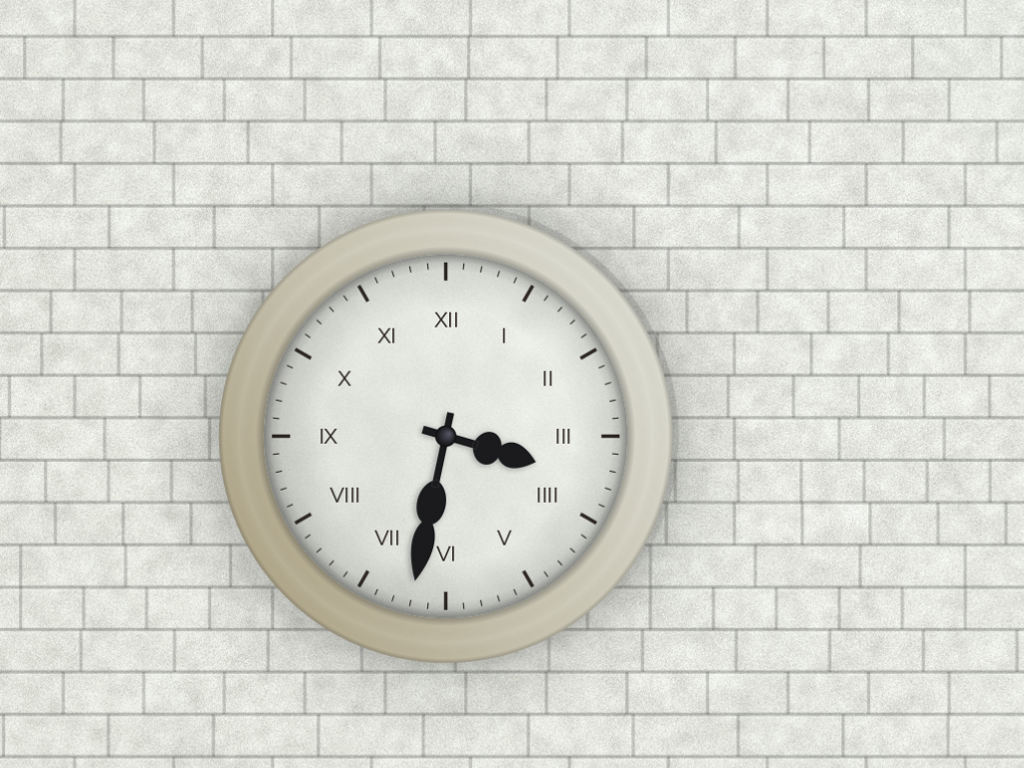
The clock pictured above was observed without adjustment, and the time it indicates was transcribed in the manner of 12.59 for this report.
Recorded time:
3.32
